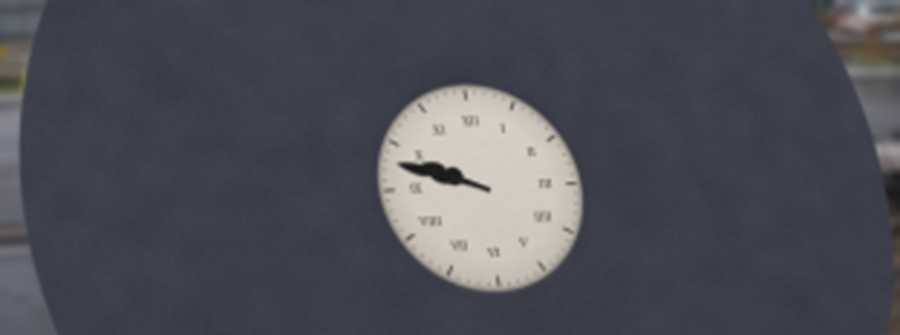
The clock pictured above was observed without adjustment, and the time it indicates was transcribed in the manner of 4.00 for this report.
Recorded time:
9.48
